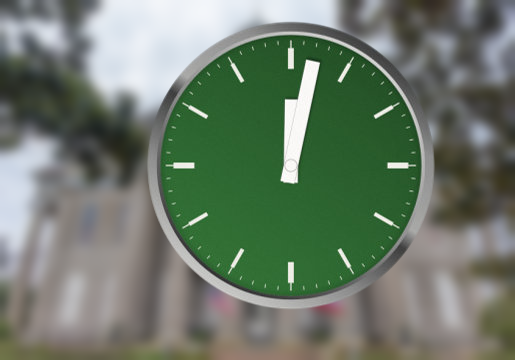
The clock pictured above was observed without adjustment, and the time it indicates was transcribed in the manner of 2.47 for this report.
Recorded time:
12.02
